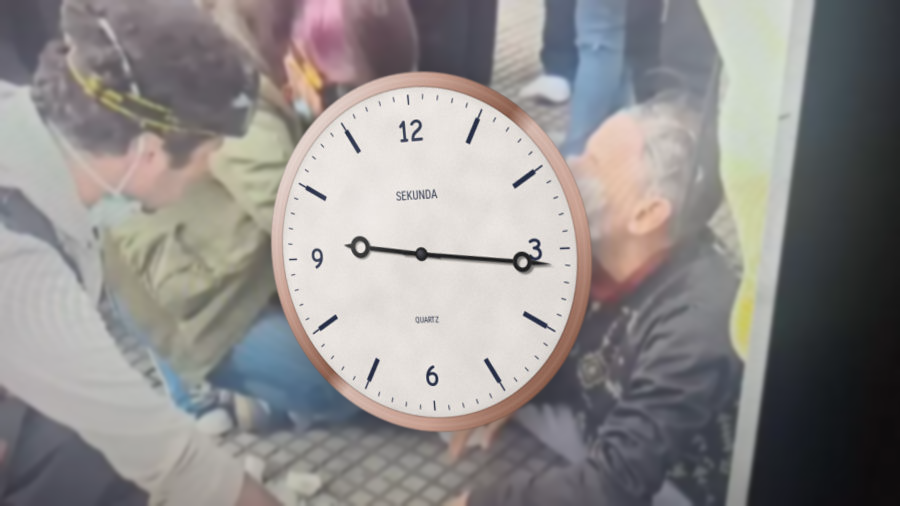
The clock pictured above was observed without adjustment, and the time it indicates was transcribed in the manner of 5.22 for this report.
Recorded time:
9.16
